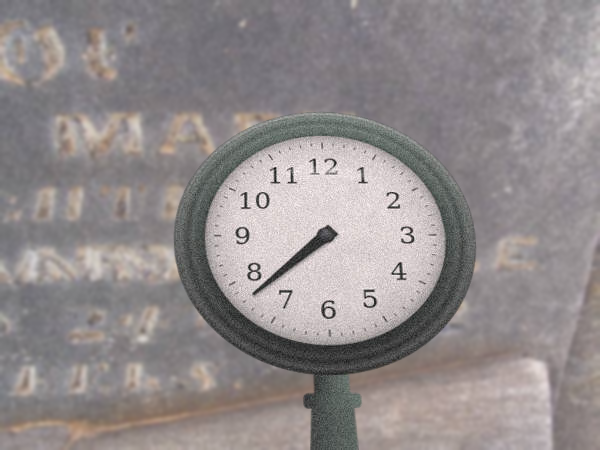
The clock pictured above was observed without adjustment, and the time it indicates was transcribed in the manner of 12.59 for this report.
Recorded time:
7.38
